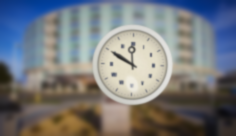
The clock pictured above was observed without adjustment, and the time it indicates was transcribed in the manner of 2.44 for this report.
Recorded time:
11.50
